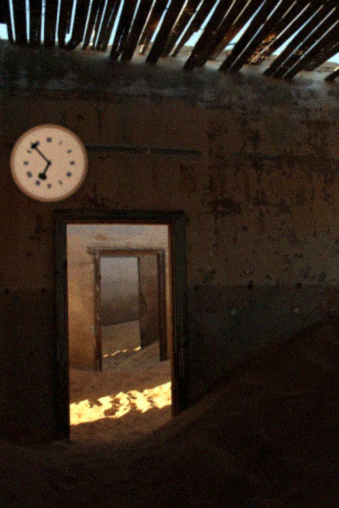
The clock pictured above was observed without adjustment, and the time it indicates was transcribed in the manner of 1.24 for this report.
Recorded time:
6.53
